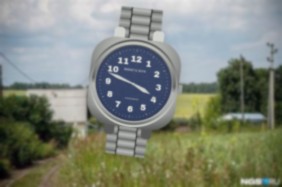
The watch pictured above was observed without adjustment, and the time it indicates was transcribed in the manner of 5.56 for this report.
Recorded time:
3.48
